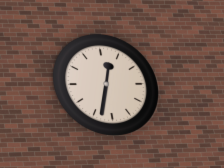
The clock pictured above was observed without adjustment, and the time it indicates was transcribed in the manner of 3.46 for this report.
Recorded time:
12.33
